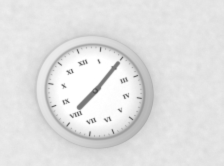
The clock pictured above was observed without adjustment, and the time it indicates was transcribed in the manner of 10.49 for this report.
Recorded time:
8.10
